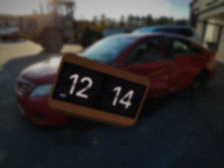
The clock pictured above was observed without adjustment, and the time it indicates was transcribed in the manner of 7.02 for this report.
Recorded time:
12.14
